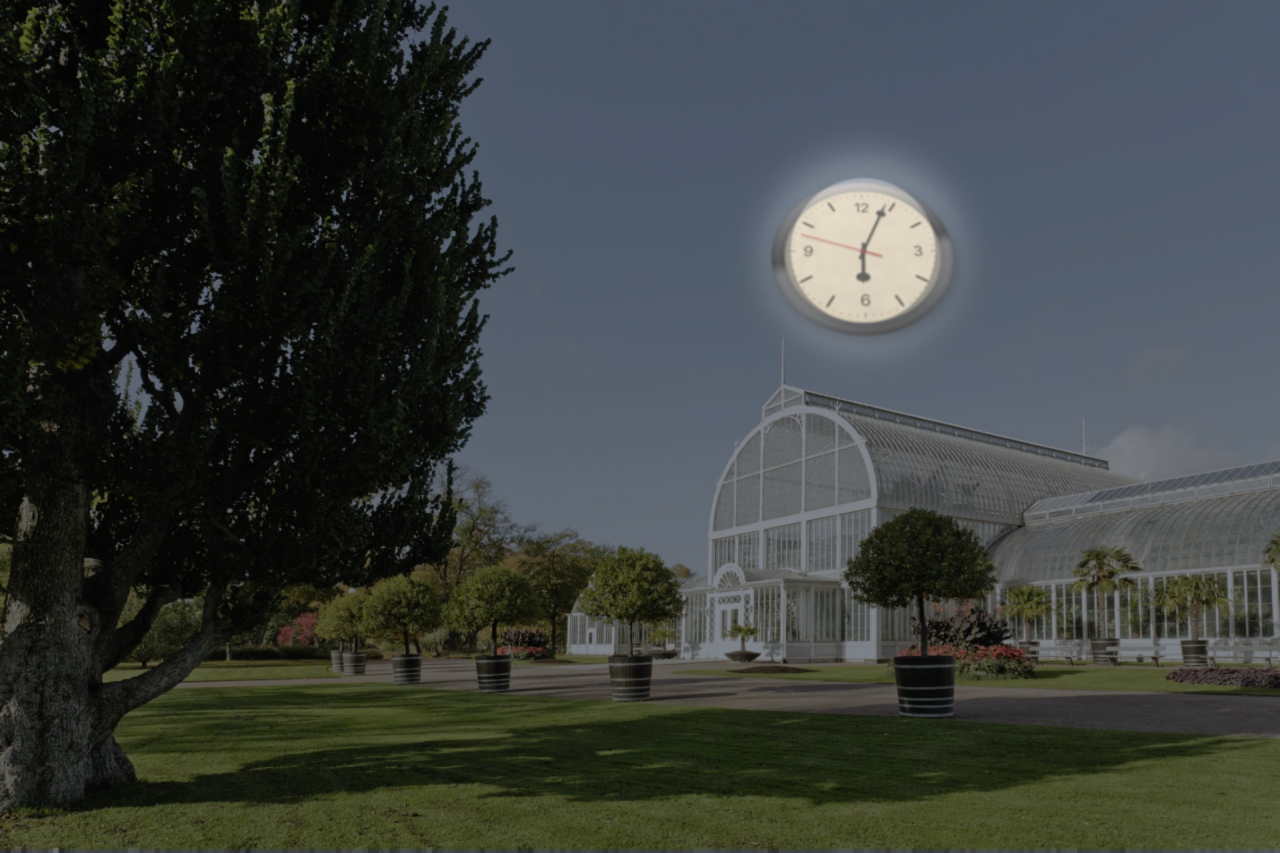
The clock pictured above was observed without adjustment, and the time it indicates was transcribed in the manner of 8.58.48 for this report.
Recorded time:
6.03.48
